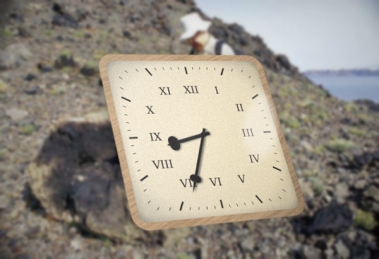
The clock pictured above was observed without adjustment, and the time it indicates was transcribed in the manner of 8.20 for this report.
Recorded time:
8.34
